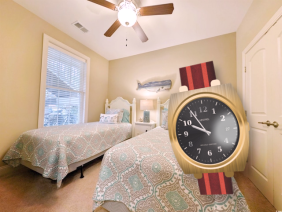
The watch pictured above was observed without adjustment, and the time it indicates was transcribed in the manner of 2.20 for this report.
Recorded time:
9.55
